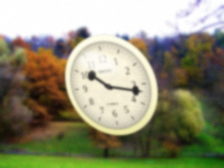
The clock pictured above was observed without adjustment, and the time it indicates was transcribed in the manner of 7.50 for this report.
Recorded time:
10.17
